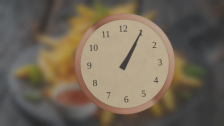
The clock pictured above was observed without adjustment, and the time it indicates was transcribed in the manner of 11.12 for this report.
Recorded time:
1.05
